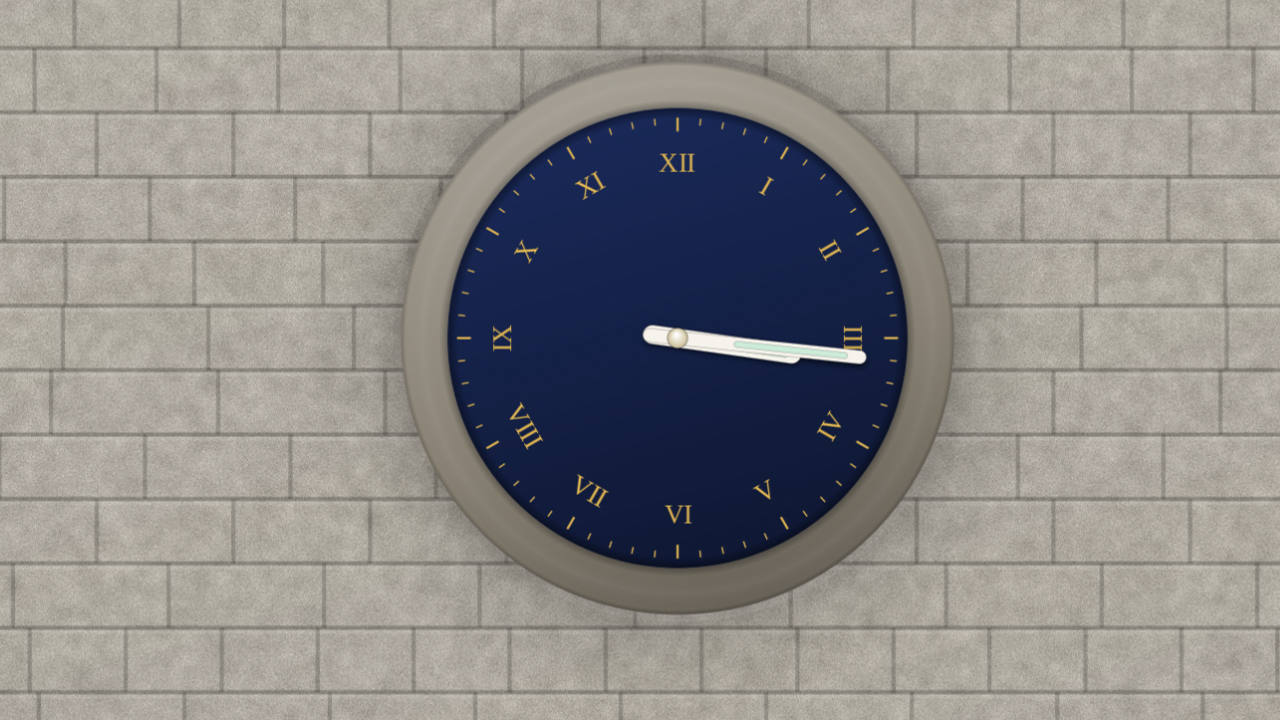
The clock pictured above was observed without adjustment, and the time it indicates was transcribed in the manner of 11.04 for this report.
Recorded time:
3.16
